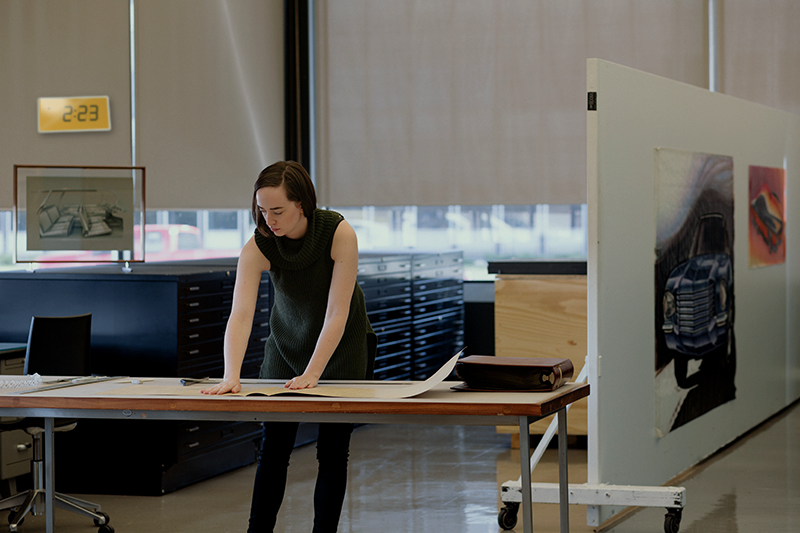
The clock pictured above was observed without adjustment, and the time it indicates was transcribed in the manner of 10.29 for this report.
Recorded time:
2.23
